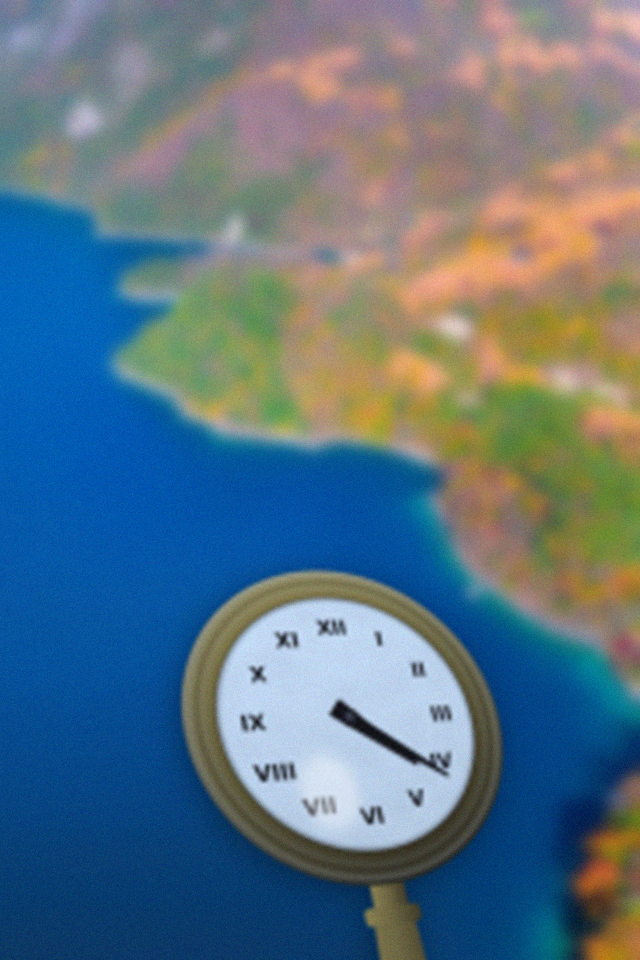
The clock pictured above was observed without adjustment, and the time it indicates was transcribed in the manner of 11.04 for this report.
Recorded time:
4.21
